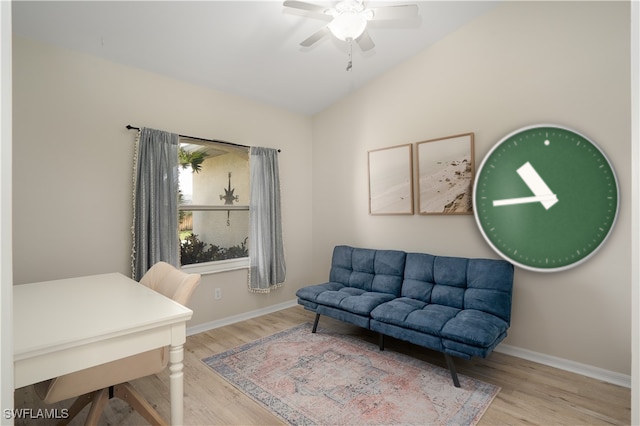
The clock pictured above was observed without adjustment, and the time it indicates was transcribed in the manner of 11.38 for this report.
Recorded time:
10.44
